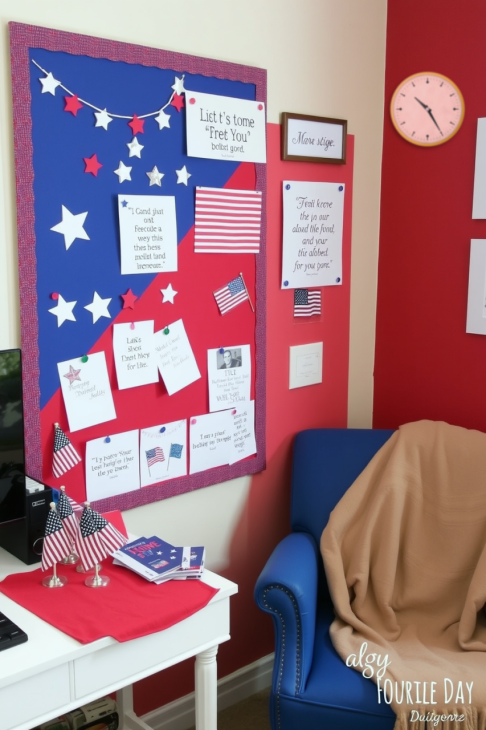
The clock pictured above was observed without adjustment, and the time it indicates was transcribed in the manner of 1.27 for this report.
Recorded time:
10.25
